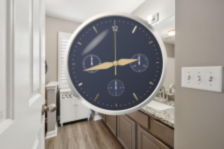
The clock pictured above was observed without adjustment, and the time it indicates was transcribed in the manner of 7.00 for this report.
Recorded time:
2.43
